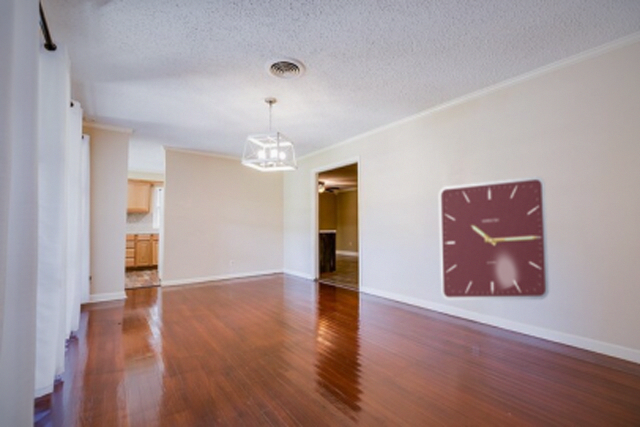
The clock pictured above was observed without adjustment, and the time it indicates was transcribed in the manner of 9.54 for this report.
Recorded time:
10.15
